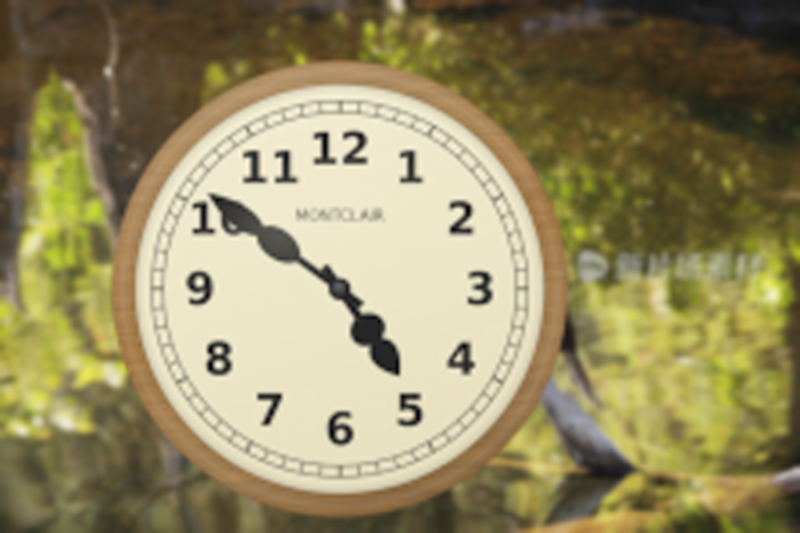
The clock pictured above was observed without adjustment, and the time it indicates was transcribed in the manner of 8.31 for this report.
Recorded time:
4.51
